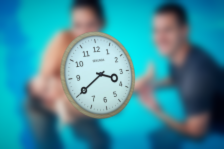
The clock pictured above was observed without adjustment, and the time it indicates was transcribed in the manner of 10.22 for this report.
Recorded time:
3.40
